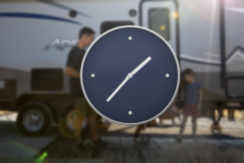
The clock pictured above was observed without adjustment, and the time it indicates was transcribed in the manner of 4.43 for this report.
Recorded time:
1.37
